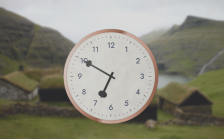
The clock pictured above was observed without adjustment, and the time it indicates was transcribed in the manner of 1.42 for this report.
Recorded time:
6.50
